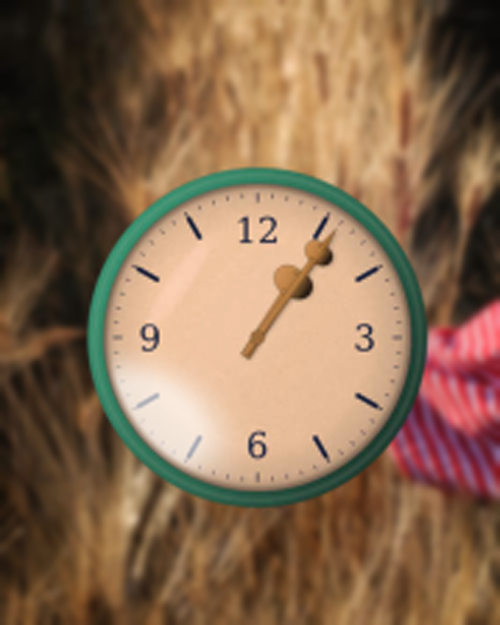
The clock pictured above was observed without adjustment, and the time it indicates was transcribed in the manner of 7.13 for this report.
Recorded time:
1.06
